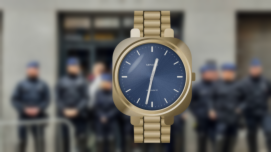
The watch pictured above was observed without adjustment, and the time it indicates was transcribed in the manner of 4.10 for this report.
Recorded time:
12.32
